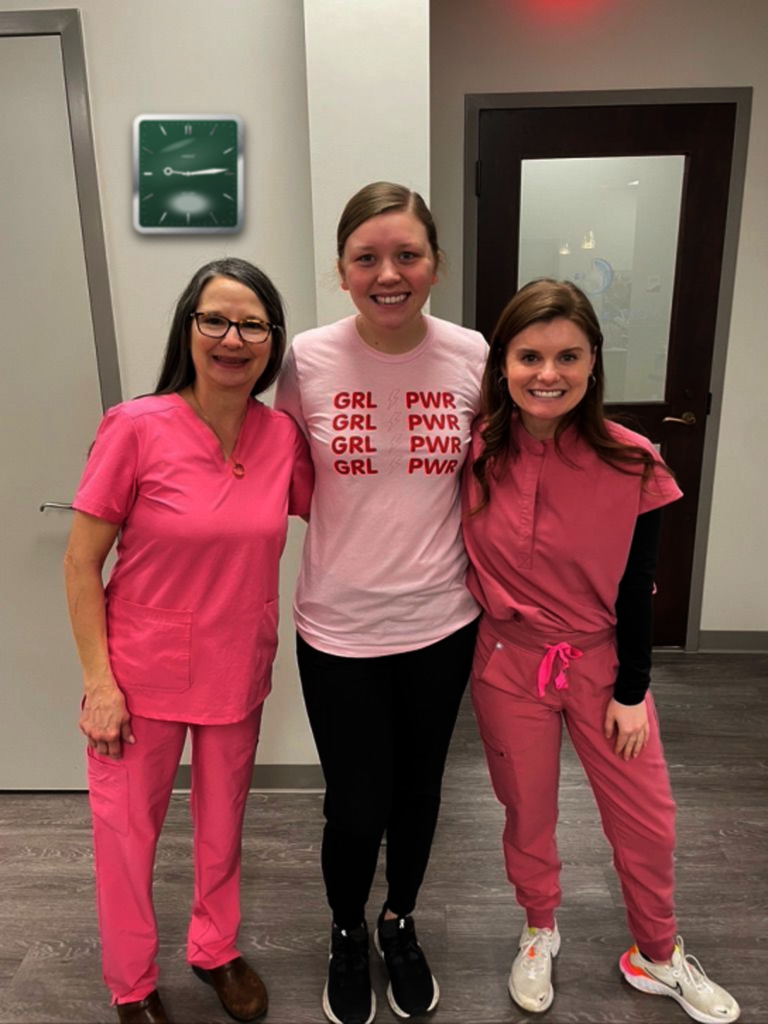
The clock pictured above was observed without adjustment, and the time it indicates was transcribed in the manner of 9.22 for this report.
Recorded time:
9.14
